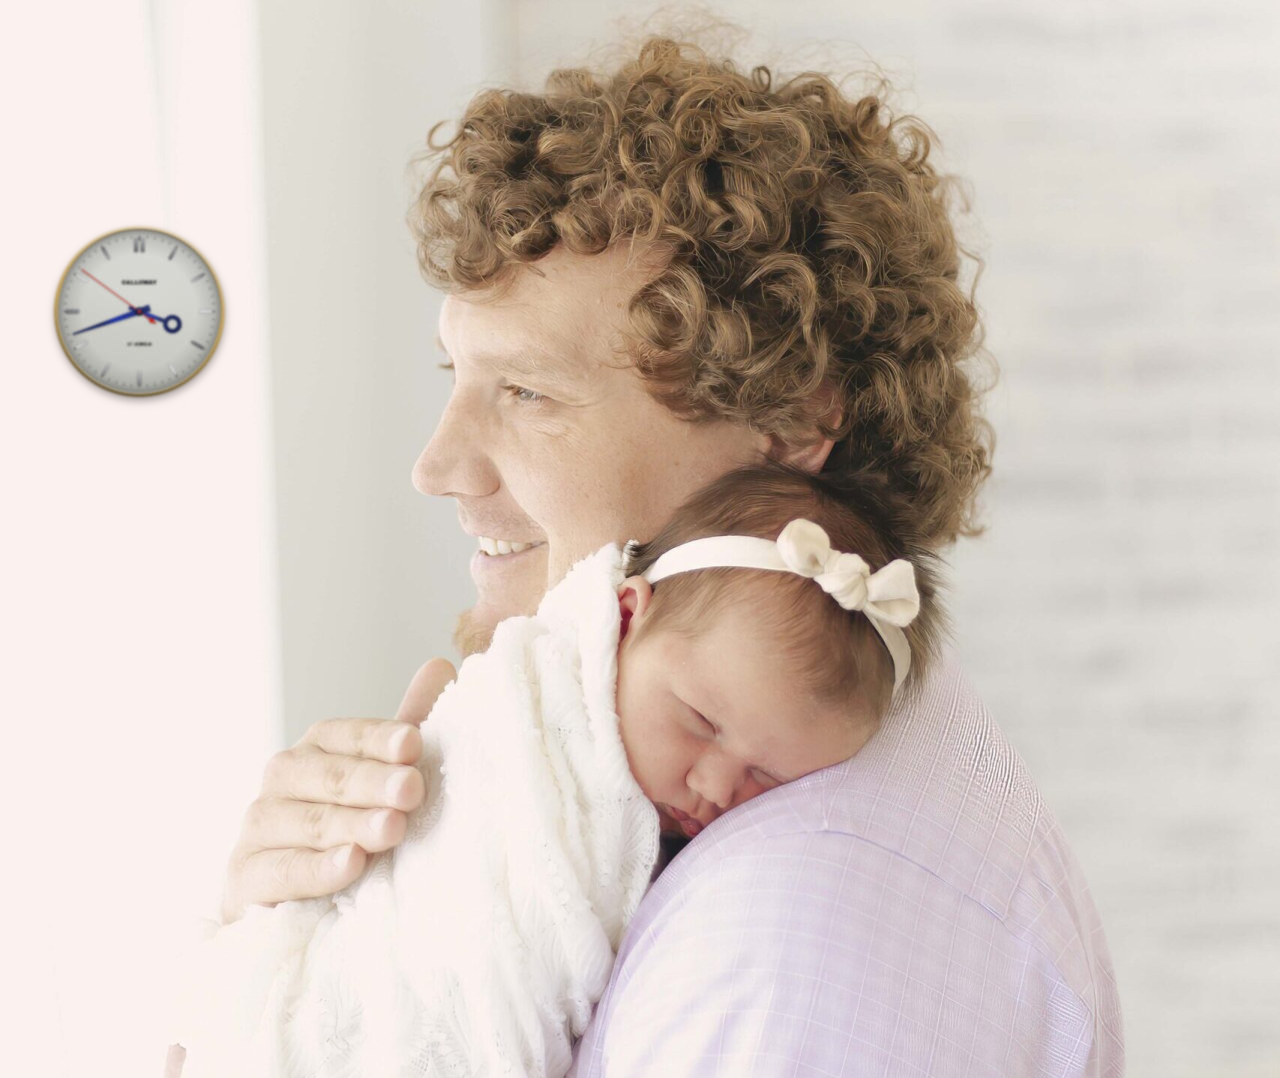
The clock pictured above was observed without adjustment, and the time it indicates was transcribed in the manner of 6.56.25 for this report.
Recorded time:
3.41.51
